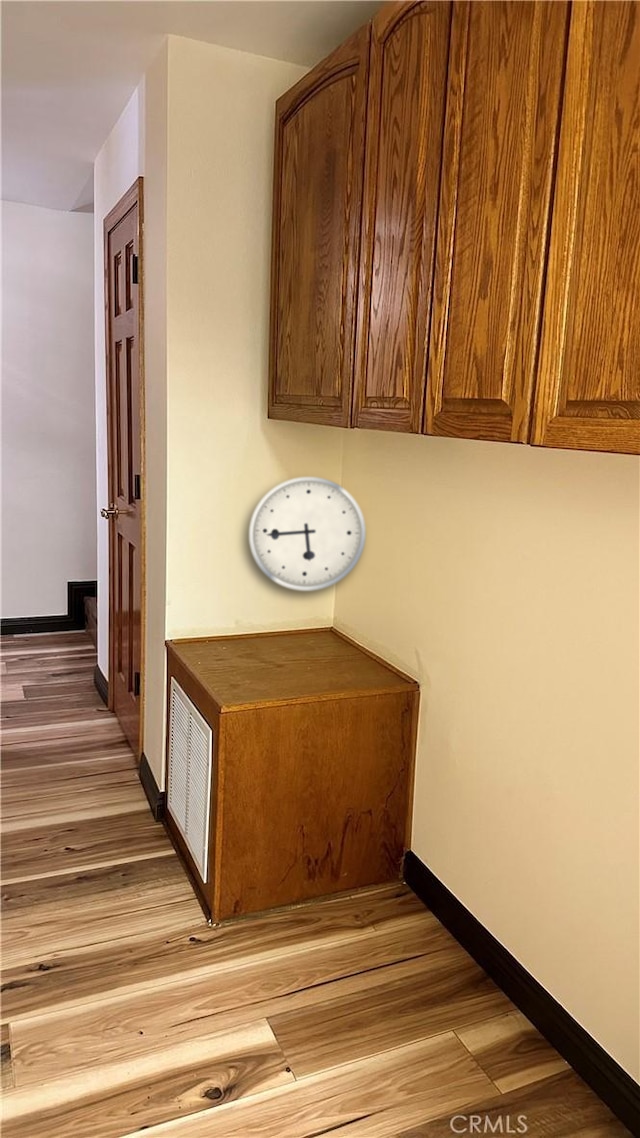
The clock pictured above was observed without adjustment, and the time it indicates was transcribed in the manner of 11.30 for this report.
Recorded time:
5.44
